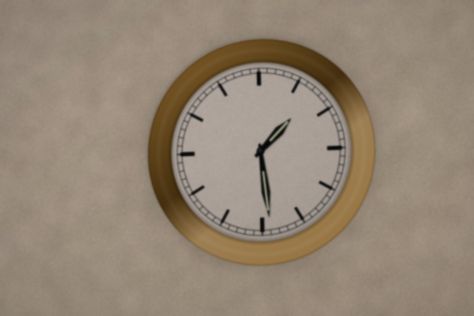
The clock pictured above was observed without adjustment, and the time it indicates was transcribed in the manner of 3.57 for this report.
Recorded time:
1.29
